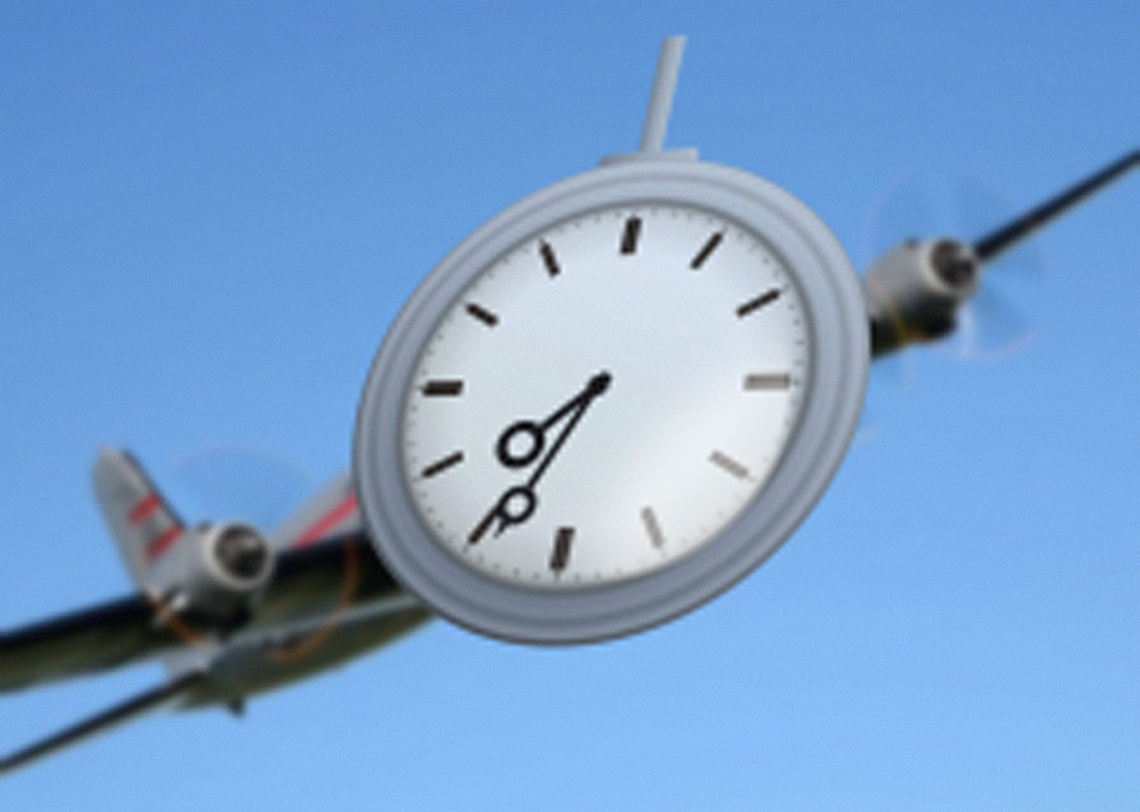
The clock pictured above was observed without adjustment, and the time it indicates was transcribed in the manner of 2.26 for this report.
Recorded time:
7.34
